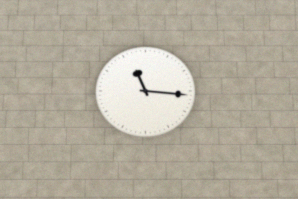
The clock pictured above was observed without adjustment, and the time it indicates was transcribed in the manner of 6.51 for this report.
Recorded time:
11.16
